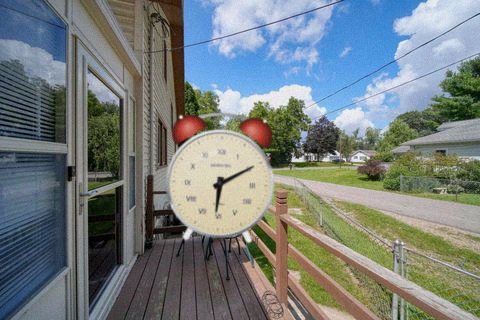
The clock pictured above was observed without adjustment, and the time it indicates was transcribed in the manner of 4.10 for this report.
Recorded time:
6.10
